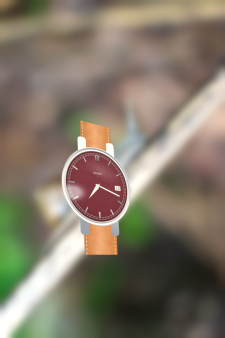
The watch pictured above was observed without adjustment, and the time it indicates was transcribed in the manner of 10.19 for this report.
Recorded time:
7.18
